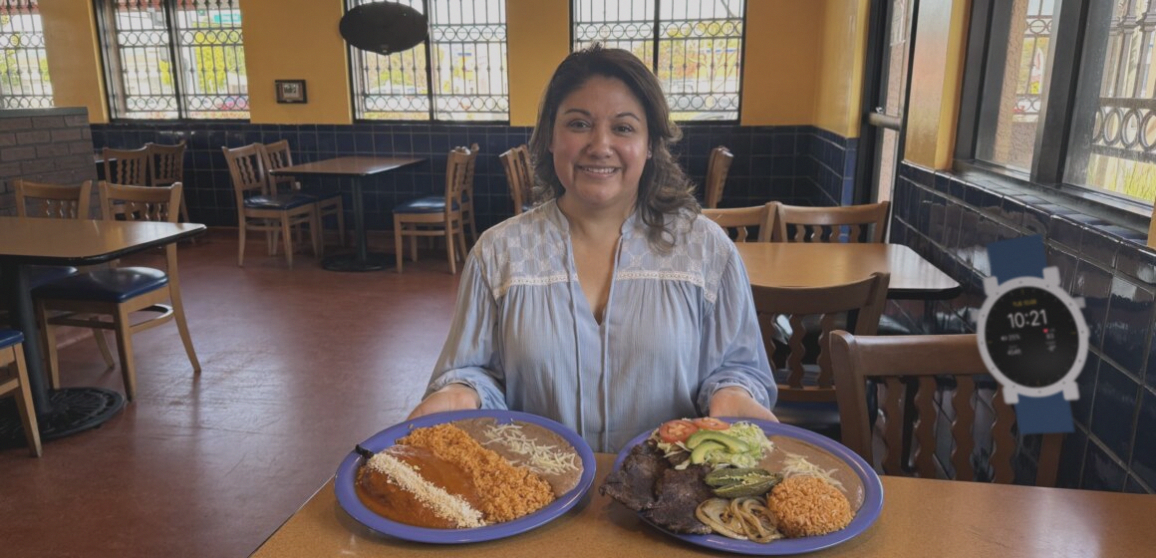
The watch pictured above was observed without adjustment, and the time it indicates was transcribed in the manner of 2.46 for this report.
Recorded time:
10.21
